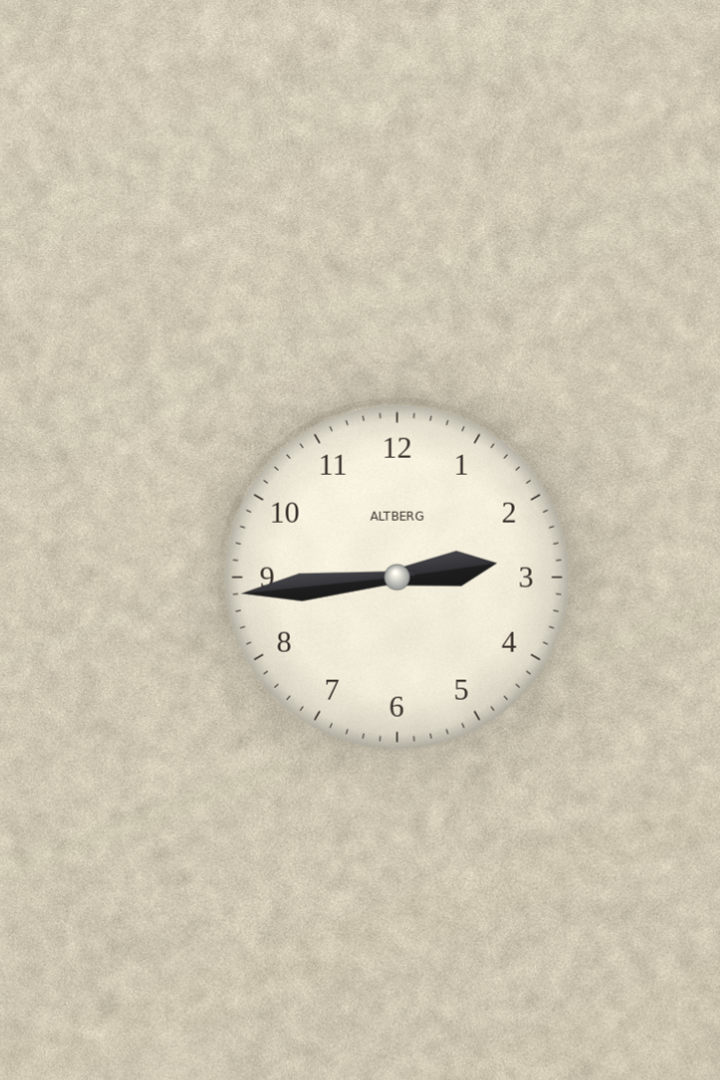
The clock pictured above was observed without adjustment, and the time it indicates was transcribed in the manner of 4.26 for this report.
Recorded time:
2.44
